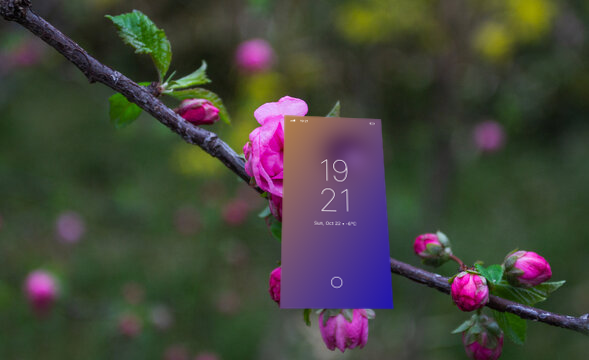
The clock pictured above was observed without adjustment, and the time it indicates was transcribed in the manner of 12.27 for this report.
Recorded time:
19.21
